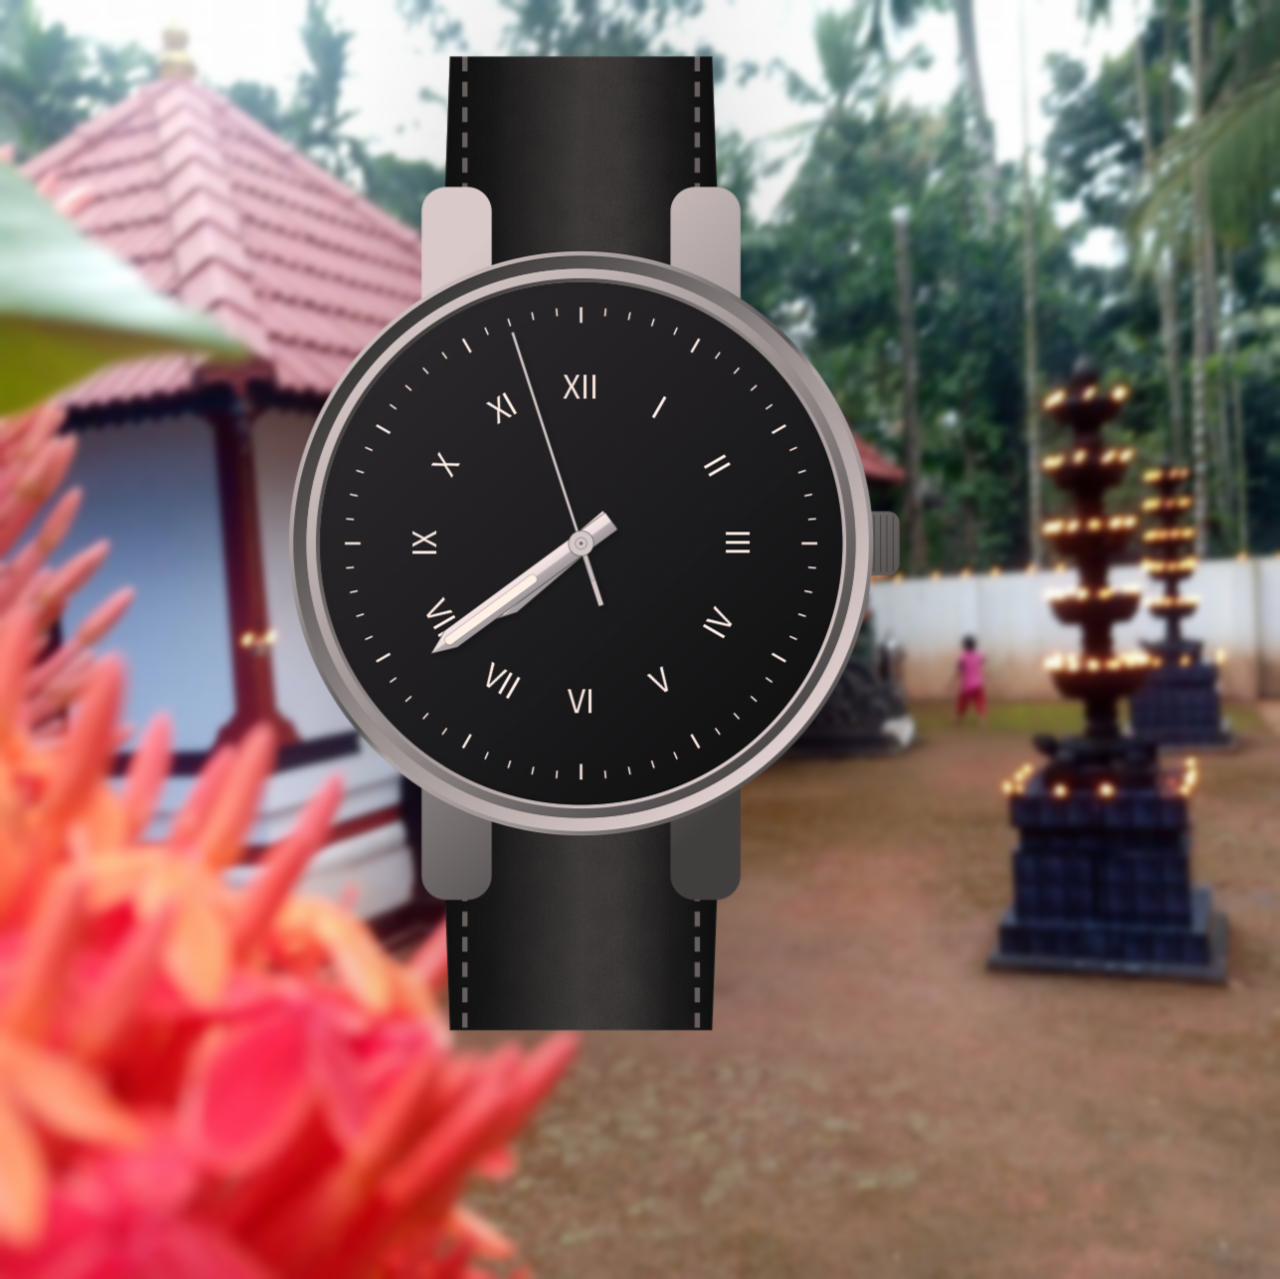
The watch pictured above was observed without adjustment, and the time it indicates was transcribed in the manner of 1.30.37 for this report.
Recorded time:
7.38.57
